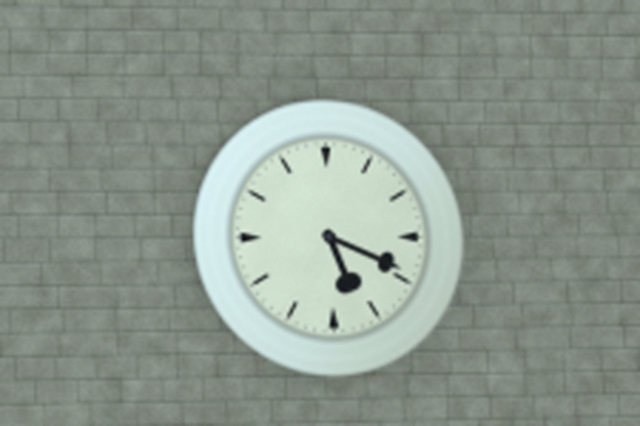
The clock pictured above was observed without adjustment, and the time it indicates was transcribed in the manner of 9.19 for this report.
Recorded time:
5.19
